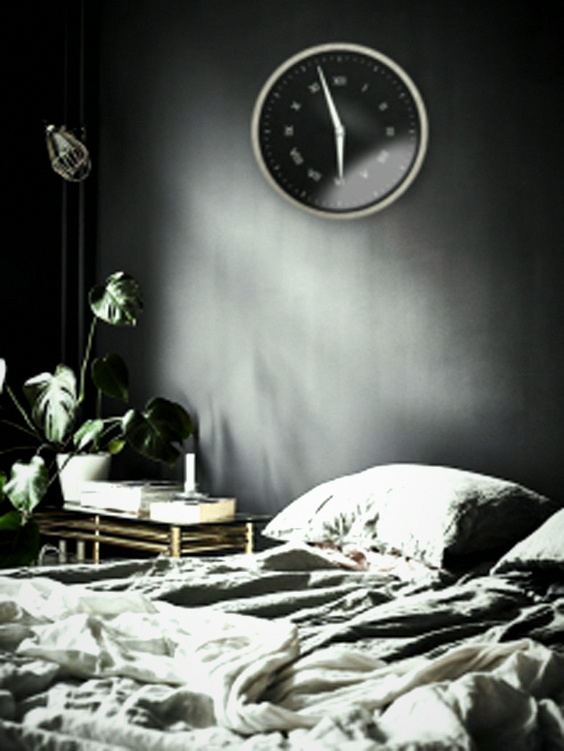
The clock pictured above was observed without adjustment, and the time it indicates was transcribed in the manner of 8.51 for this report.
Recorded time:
5.57
